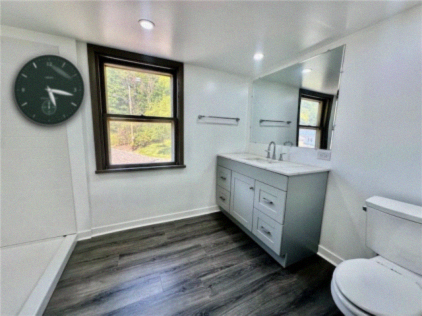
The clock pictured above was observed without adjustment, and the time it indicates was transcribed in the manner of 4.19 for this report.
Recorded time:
5.17
